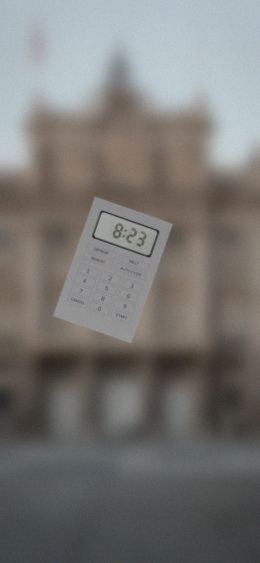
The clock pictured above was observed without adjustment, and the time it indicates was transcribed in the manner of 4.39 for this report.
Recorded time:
8.23
